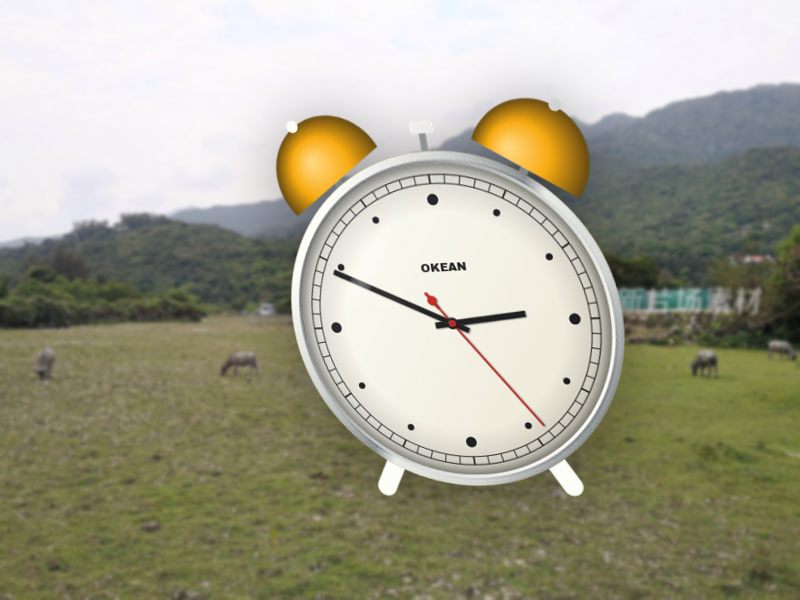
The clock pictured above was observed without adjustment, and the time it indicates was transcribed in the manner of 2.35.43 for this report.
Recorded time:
2.49.24
